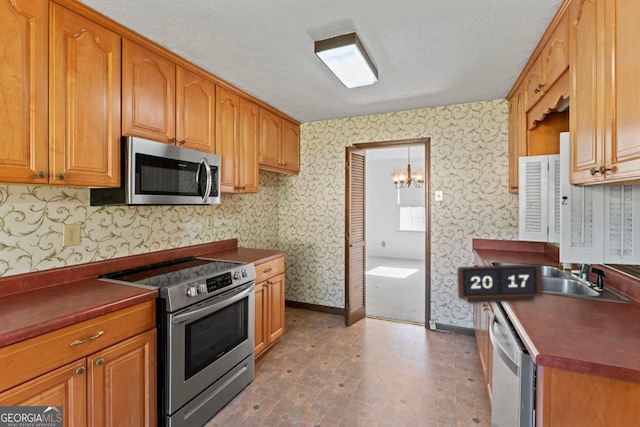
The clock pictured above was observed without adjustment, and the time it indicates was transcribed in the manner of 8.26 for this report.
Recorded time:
20.17
